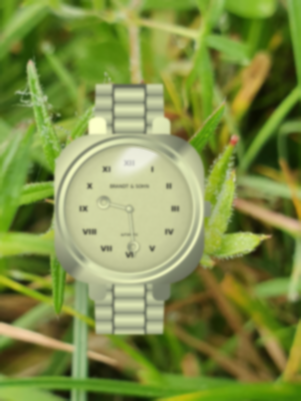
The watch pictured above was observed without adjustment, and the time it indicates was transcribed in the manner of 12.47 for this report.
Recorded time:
9.29
